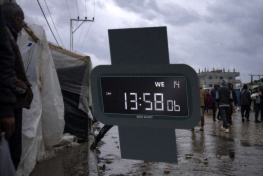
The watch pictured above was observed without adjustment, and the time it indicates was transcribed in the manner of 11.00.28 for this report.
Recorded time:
13.58.06
